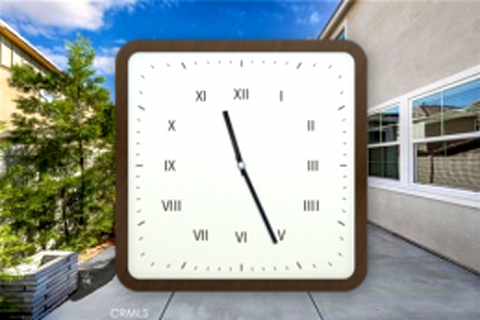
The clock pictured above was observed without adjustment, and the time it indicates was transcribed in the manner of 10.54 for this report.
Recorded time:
11.26
